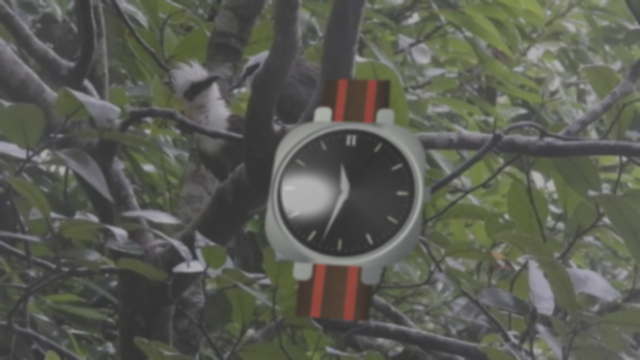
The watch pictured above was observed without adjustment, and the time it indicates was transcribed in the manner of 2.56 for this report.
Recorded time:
11.33
